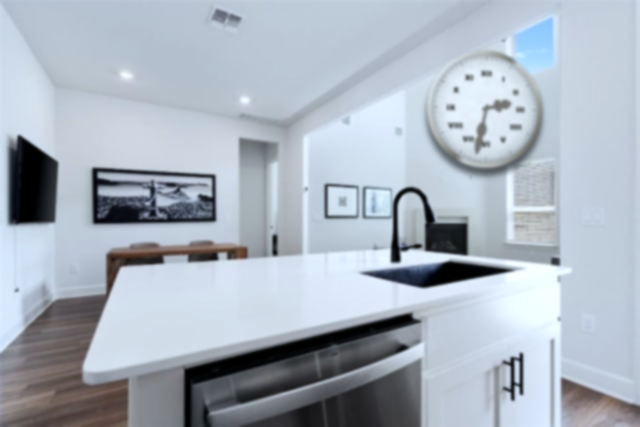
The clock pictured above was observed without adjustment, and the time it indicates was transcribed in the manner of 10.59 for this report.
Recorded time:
2.32
